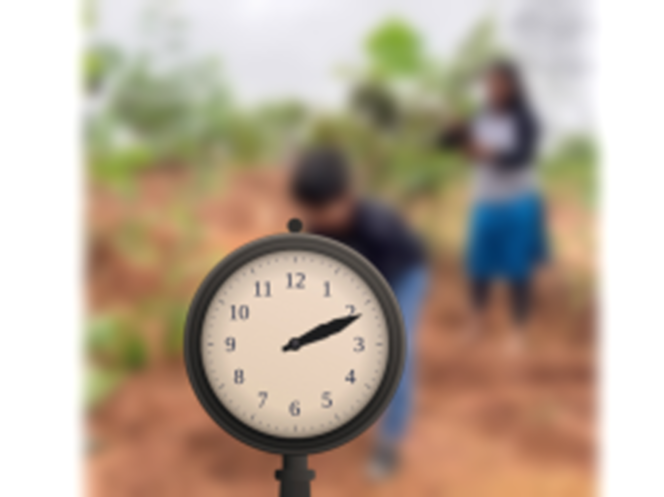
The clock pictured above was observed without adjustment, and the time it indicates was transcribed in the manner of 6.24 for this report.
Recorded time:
2.11
